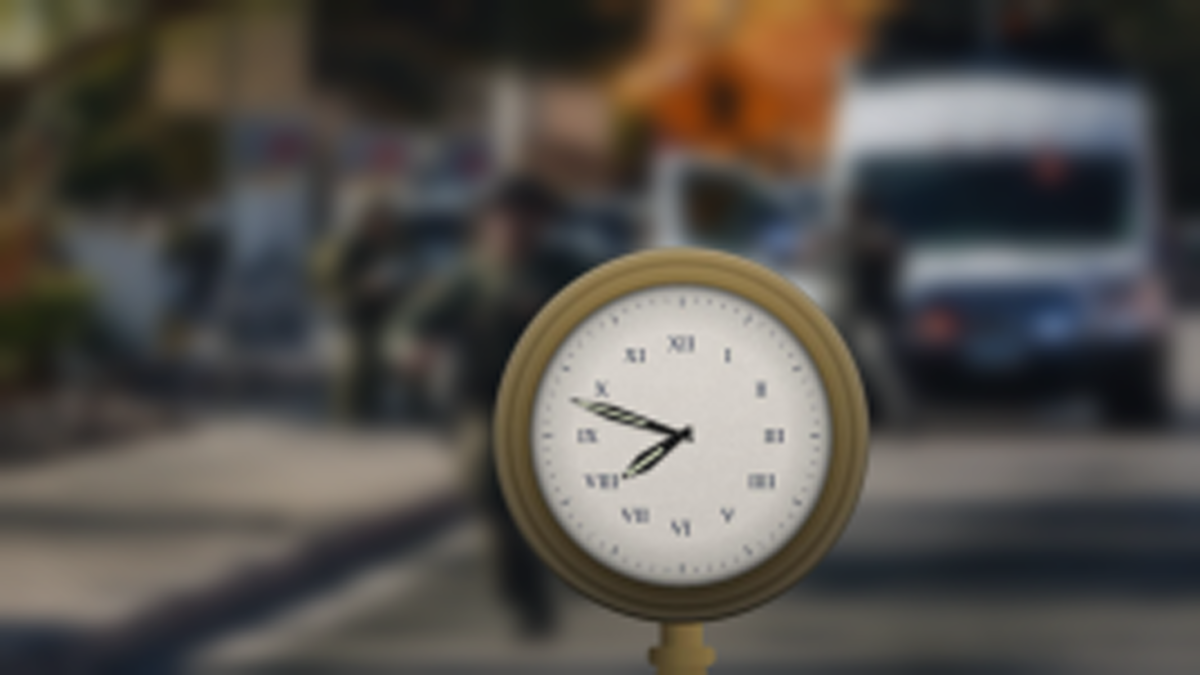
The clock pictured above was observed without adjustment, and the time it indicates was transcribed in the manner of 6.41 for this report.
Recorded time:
7.48
